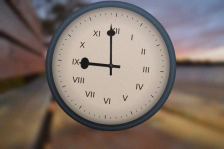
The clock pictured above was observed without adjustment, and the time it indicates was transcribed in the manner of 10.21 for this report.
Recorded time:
8.59
